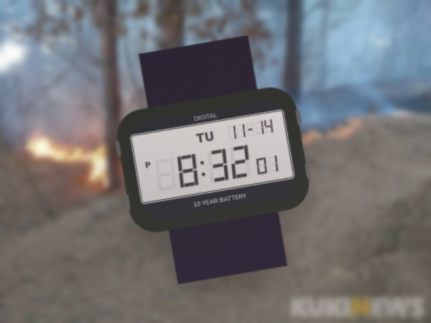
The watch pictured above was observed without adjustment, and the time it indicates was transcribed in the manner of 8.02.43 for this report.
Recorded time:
8.32.01
